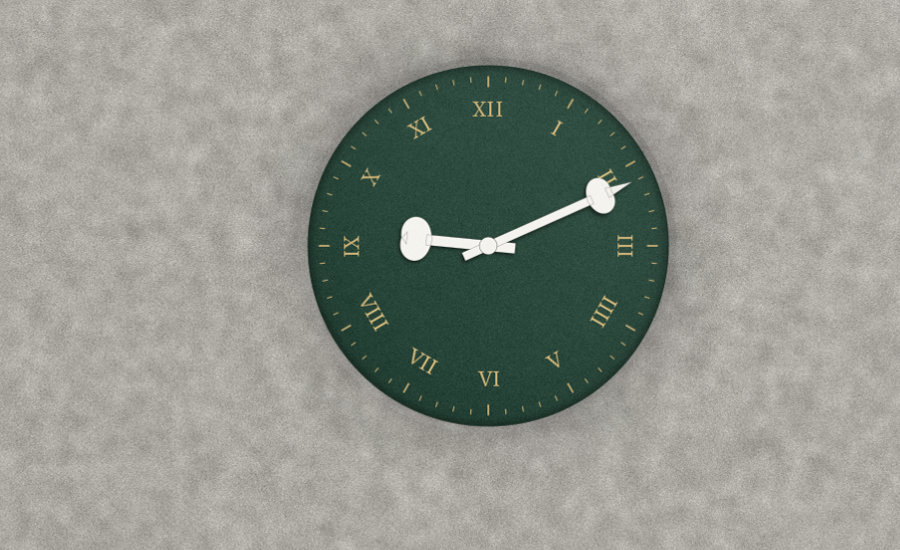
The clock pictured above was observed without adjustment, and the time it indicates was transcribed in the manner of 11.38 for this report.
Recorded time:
9.11
